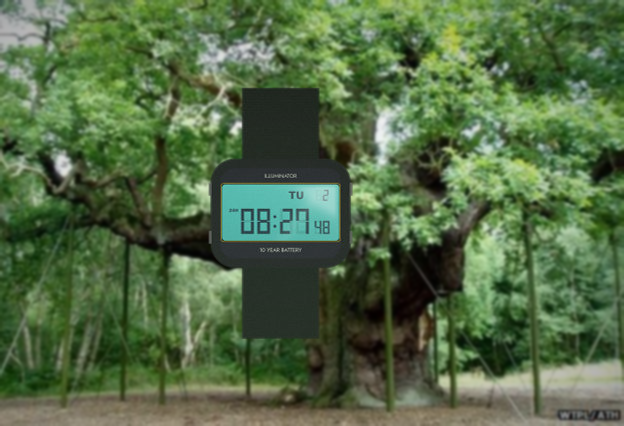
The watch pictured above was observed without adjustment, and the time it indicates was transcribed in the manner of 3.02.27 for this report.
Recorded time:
8.27.48
